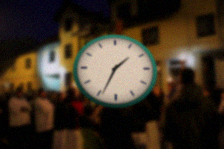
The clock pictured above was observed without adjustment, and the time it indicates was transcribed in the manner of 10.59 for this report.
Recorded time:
1.34
